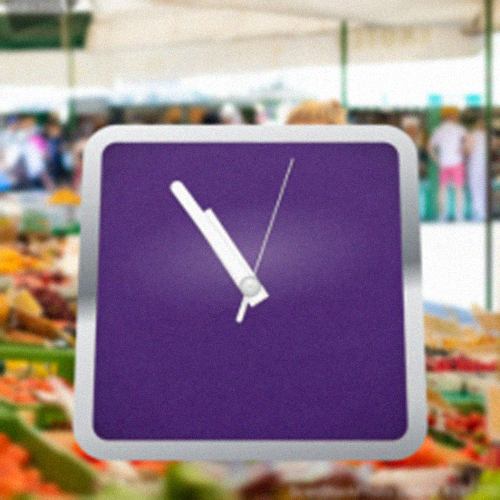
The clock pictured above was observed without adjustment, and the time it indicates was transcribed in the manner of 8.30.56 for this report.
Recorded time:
10.54.03
